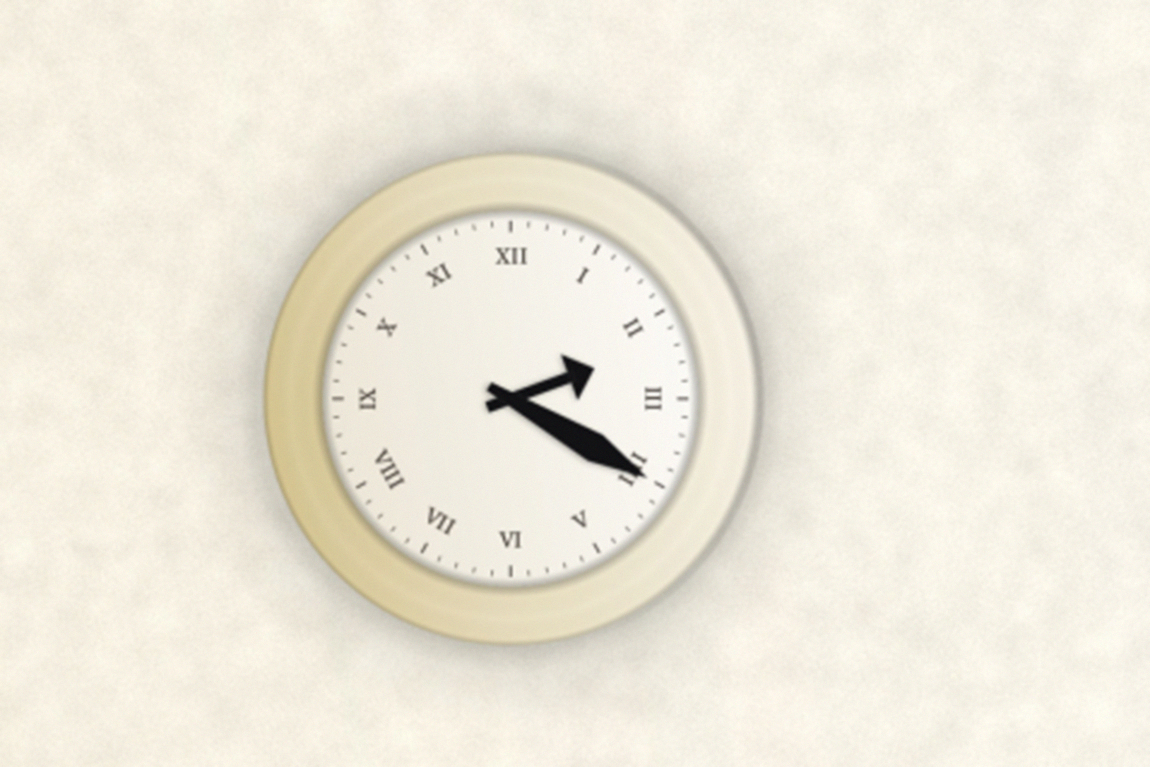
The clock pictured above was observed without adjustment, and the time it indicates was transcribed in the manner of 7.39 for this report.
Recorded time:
2.20
